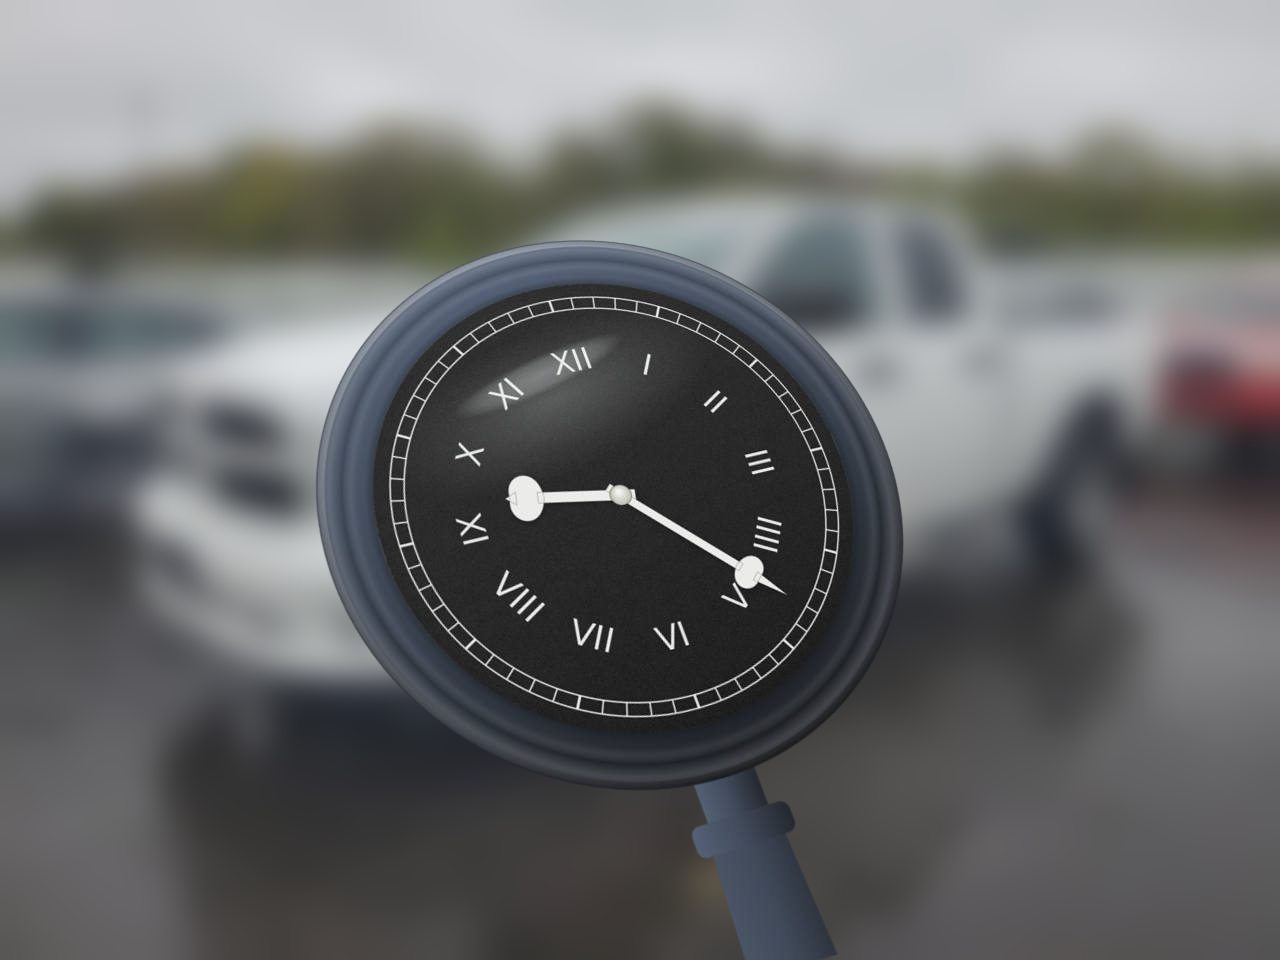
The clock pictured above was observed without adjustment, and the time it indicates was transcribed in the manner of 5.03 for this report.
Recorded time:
9.23
